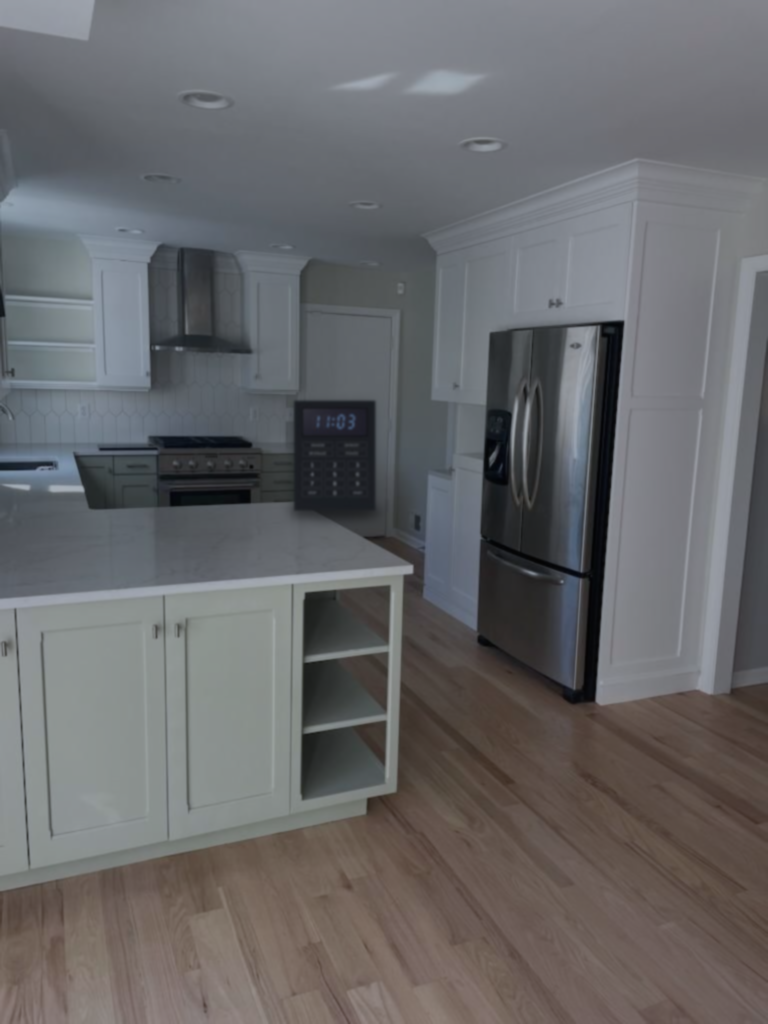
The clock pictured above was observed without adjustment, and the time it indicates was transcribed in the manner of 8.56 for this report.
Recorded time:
11.03
